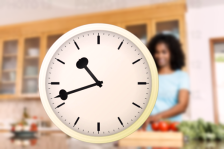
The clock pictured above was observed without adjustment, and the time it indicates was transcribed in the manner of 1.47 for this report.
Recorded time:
10.42
